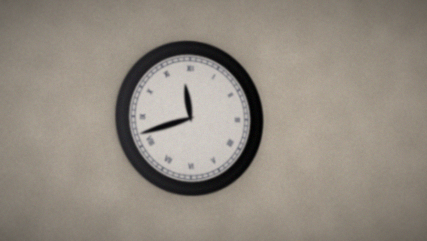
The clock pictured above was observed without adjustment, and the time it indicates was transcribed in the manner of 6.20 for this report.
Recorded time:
11.42
